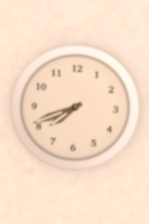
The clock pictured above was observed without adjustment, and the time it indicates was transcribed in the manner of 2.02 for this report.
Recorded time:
7.41
